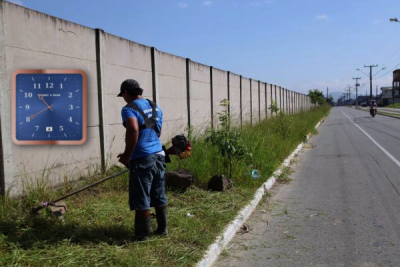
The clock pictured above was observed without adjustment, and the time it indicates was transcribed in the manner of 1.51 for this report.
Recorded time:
10.40
